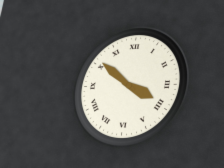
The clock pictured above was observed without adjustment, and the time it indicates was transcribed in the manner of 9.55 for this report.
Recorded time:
3.51
